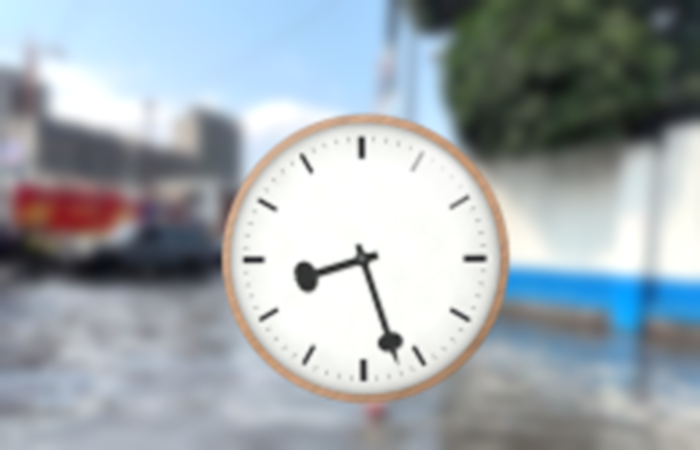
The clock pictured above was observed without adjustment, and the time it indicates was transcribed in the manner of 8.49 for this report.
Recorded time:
8.27
